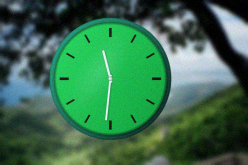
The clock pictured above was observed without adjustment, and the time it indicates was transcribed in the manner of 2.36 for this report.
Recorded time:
11.31
